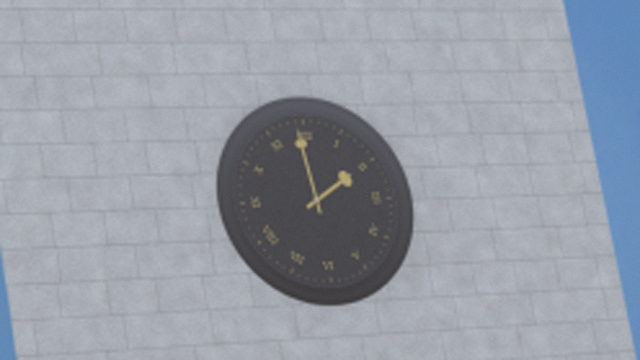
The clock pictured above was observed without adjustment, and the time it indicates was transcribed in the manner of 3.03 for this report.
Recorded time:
1.59
